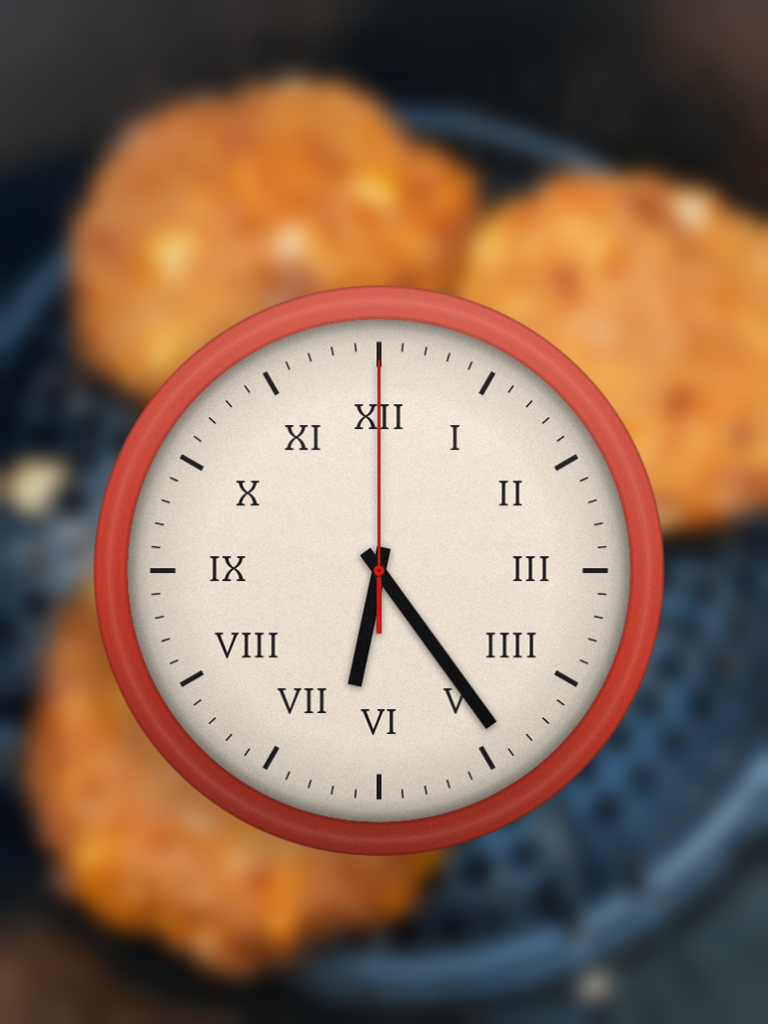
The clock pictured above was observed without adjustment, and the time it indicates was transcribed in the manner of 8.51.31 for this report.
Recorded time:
6.24.00
